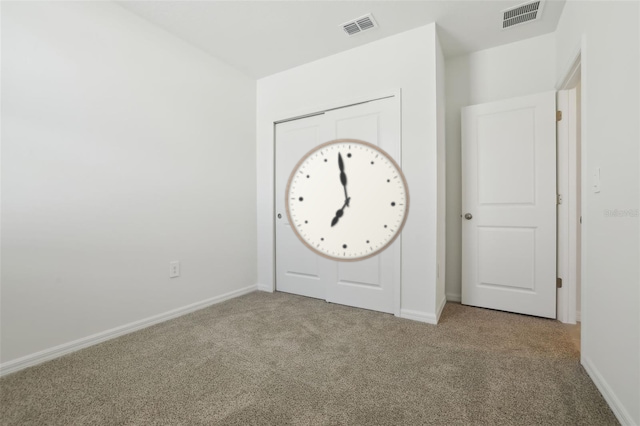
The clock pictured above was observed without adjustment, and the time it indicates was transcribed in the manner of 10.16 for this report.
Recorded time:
6.58
